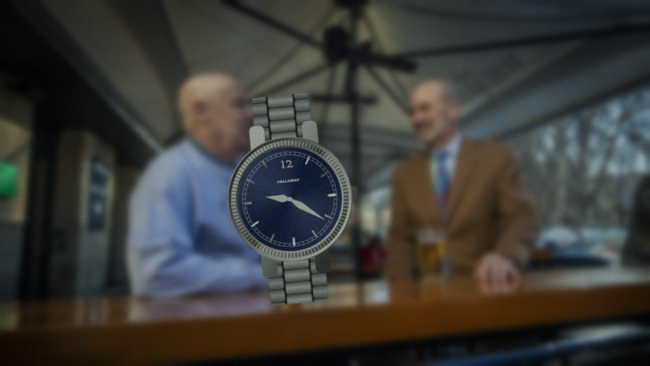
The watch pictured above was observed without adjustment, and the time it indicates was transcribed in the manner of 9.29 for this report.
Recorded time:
9.21
